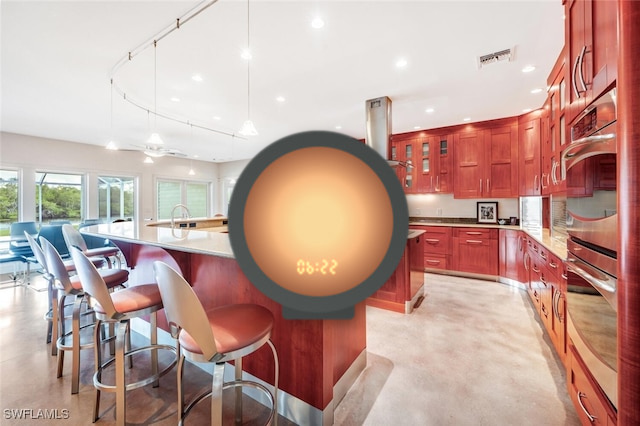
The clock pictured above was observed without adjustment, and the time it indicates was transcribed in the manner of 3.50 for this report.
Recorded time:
6.22
